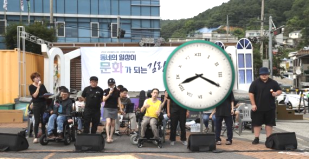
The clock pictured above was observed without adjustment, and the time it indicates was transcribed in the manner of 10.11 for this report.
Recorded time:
8.20
